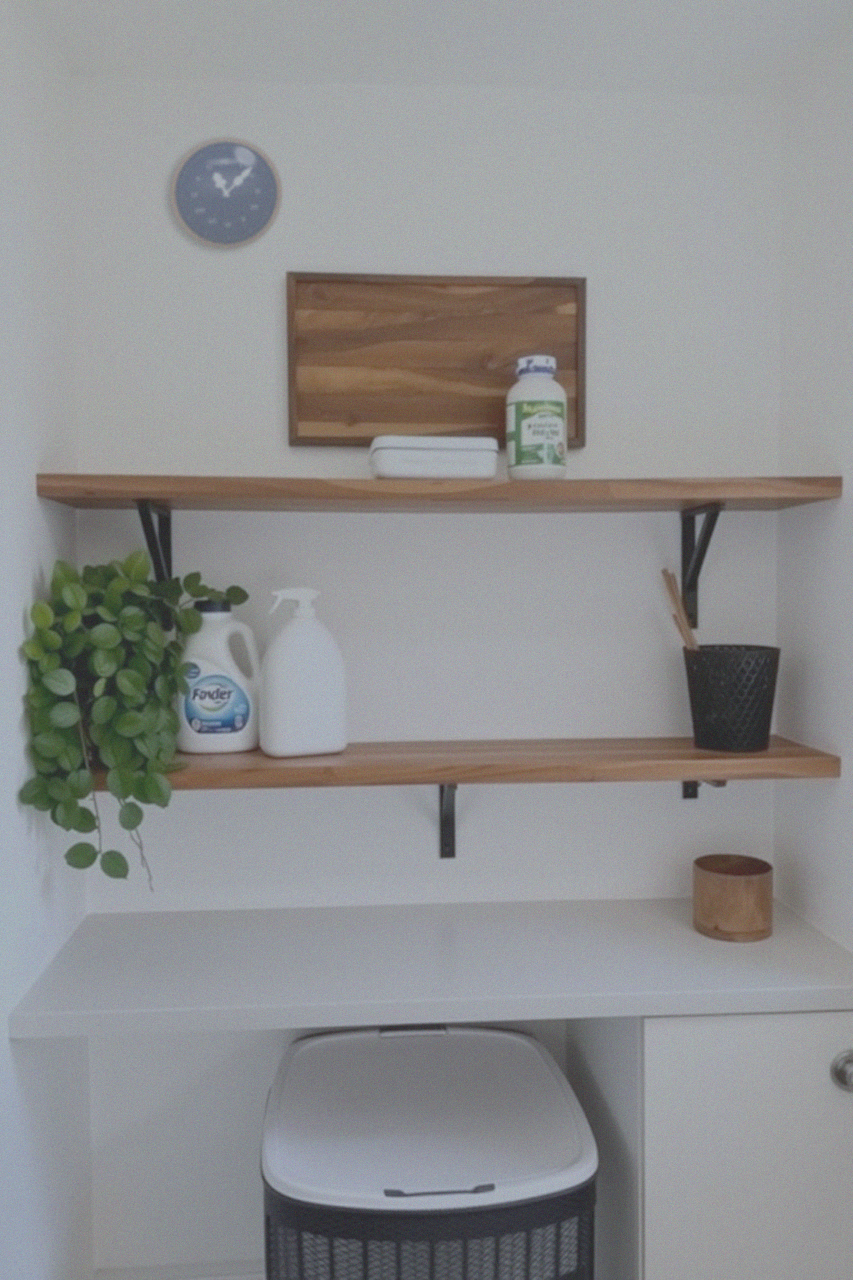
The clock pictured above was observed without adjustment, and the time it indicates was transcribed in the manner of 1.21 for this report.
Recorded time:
11.08
